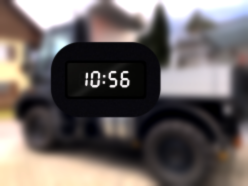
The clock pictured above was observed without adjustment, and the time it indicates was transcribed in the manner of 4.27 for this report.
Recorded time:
10.56
